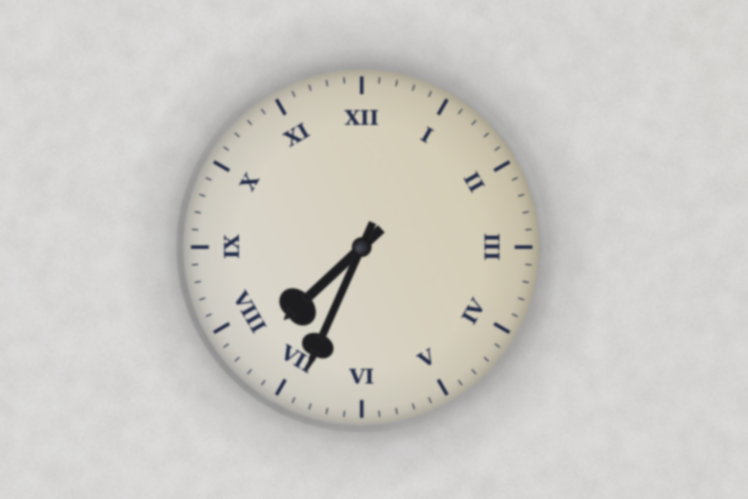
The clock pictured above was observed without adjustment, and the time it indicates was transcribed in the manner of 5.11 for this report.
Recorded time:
7.34
